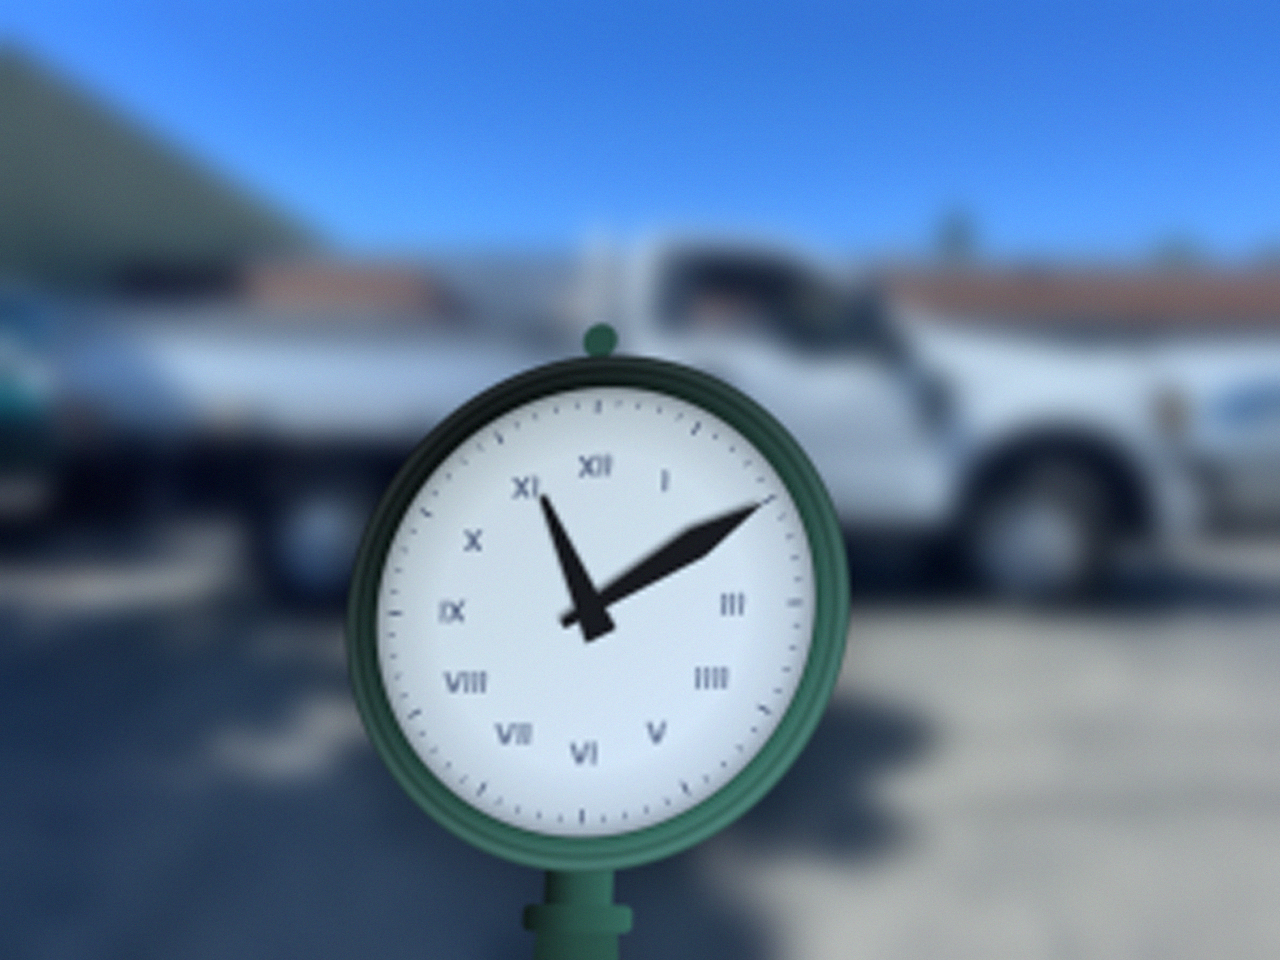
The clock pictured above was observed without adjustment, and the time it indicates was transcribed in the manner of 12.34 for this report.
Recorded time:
11.10
